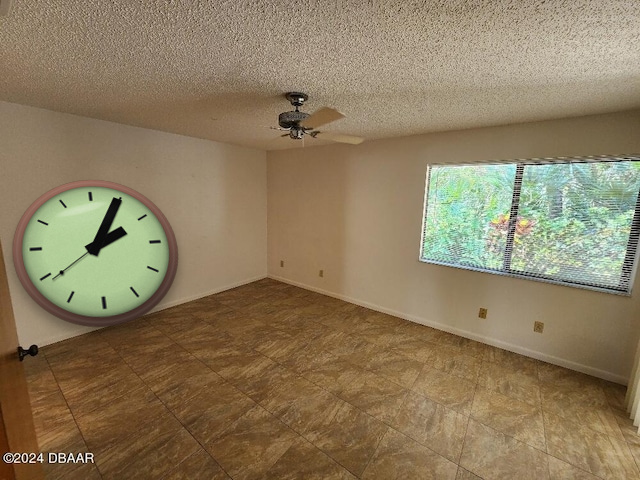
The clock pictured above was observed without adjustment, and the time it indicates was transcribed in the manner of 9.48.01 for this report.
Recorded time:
2.04.39
